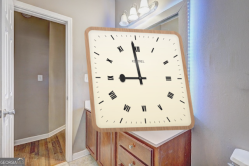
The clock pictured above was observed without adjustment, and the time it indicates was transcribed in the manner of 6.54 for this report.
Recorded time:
8.59
